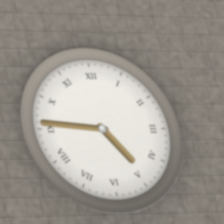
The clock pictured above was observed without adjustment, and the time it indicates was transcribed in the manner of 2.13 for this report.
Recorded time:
4.46
